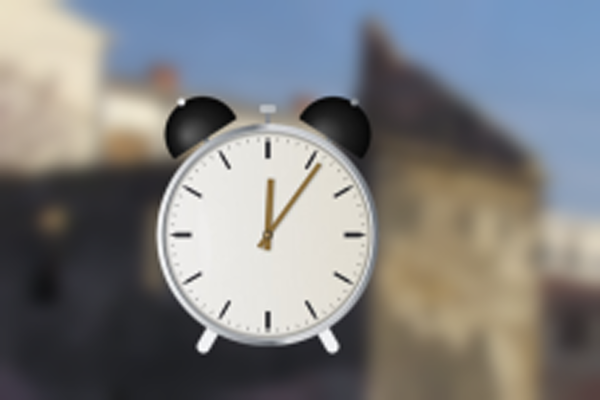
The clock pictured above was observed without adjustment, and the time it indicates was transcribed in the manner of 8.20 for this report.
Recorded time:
12.06
